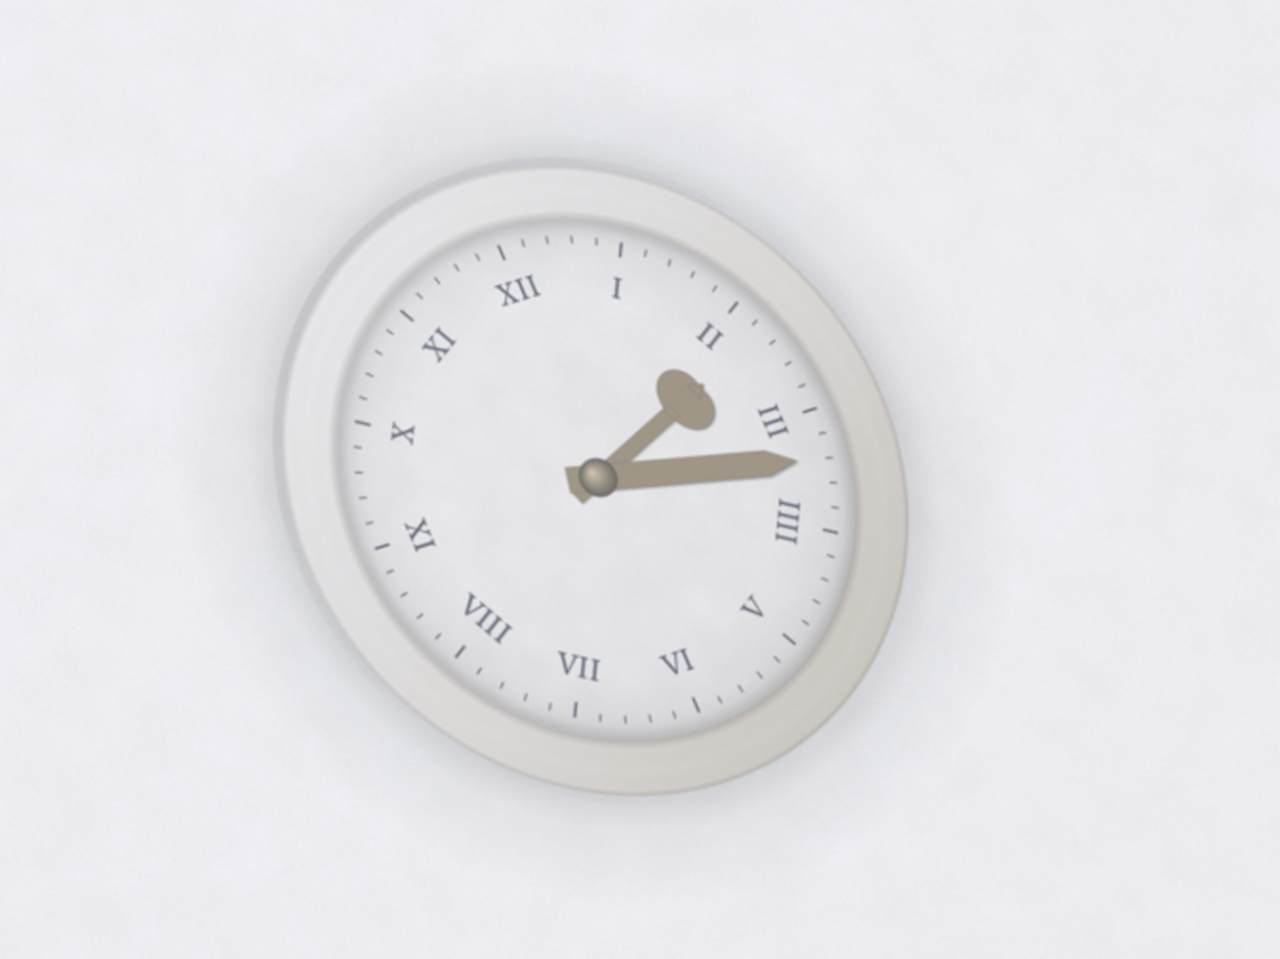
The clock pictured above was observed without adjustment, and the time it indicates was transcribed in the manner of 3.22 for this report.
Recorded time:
2.17
